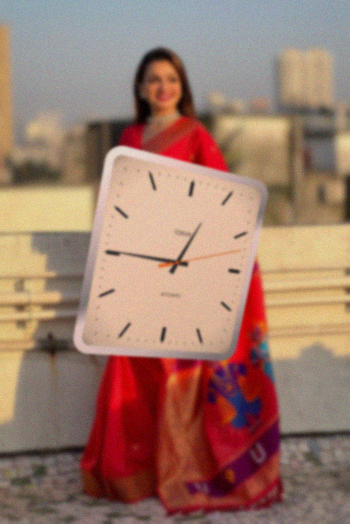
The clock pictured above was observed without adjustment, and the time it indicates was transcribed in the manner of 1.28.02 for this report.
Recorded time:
12.45.12
